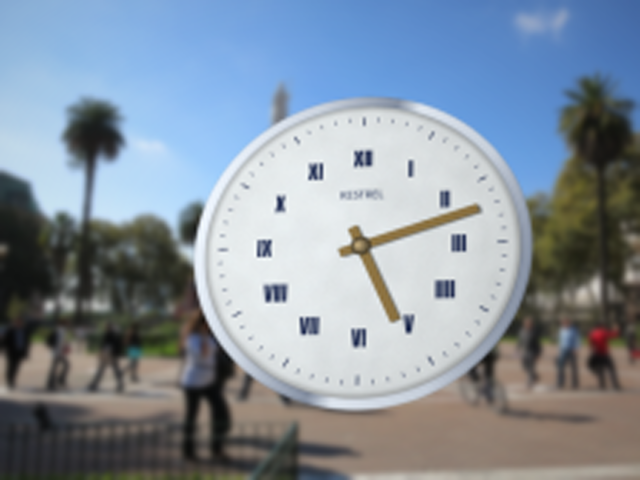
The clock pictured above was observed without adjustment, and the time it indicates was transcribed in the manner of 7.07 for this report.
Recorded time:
5.12
